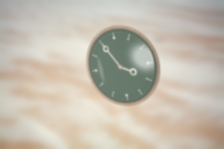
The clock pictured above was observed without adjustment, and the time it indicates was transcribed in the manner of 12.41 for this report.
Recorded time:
3.55
